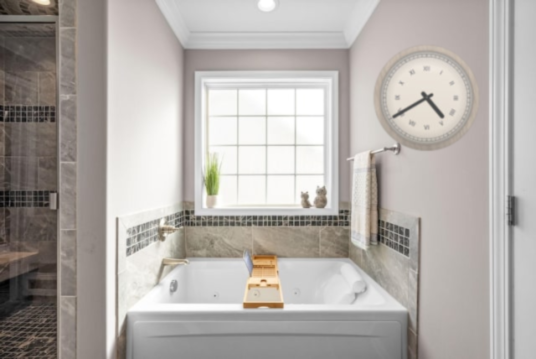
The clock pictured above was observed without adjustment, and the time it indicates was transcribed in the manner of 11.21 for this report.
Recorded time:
4.40
